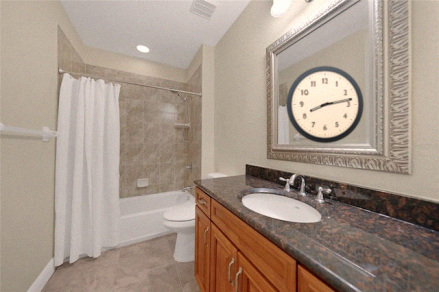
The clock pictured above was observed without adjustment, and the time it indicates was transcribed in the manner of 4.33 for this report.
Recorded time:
8.13
